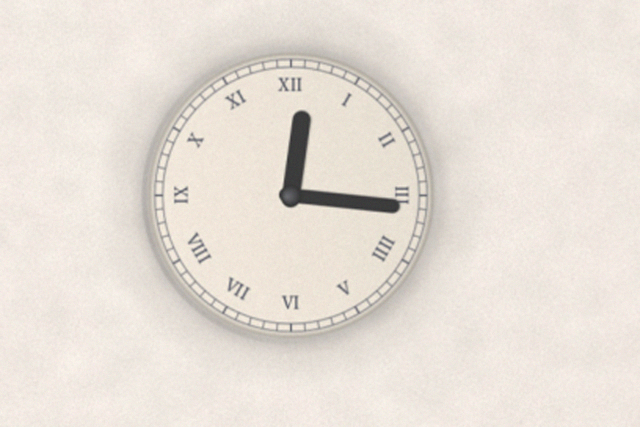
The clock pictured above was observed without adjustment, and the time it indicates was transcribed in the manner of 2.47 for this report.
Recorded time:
12.16
